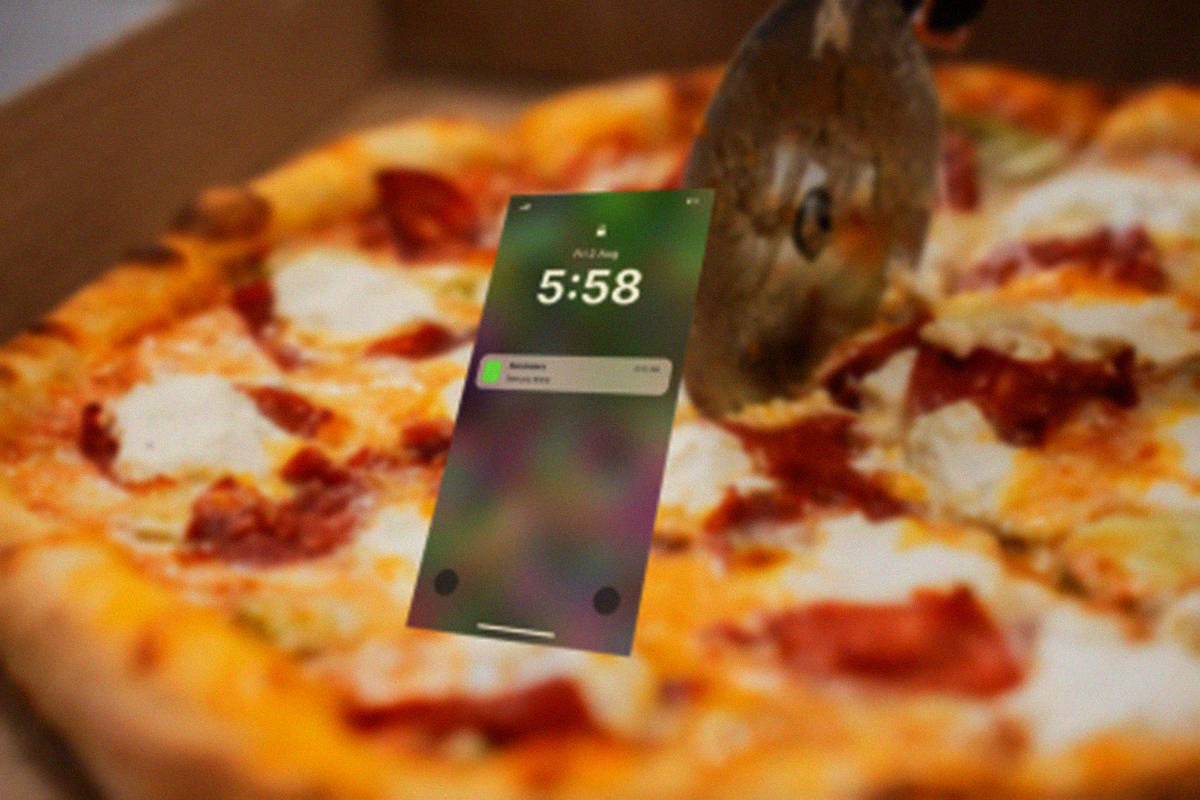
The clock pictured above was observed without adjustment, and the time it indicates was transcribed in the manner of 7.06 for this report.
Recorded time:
5.58
